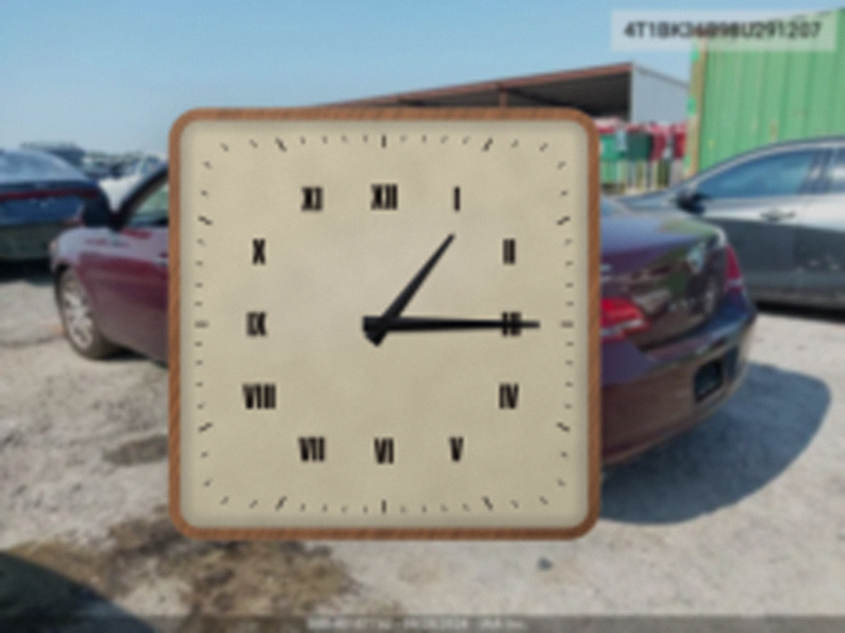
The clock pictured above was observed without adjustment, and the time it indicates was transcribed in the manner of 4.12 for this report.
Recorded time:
1.15
